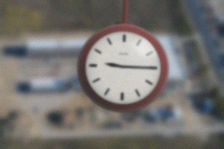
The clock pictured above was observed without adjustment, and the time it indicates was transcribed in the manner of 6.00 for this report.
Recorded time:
9.15
